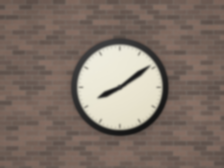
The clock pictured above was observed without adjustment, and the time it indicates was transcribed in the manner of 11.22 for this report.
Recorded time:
8.09
